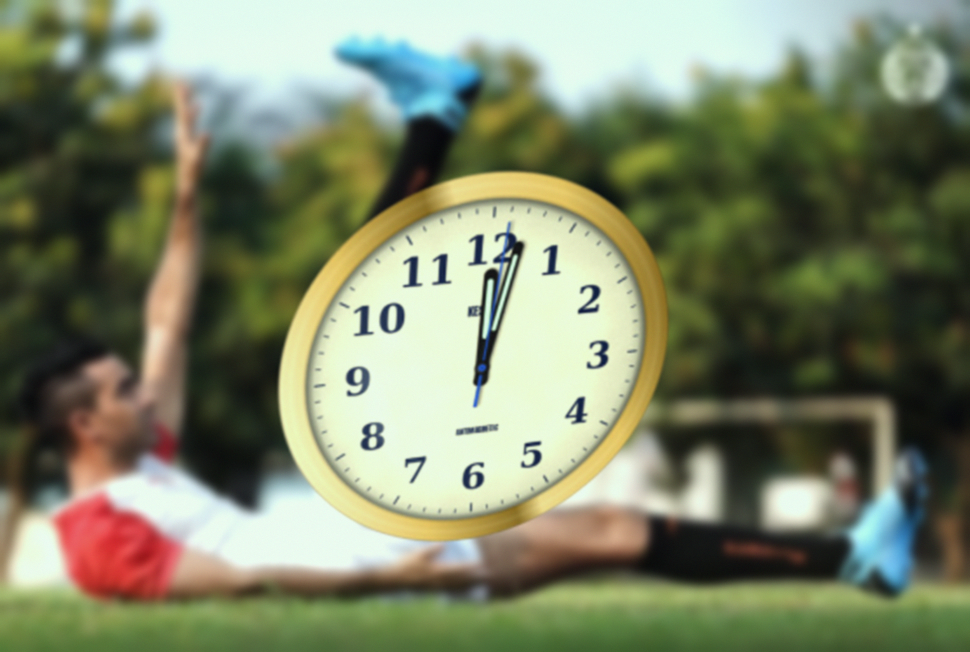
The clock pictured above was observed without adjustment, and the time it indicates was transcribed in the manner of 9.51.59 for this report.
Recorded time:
12.02.01
